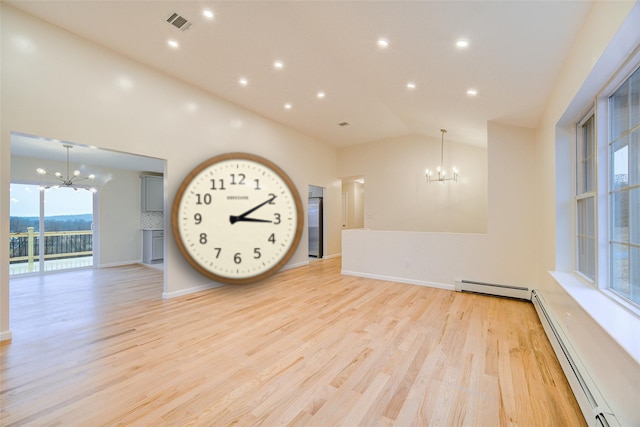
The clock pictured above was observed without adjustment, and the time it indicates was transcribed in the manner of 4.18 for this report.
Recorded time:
3.10
